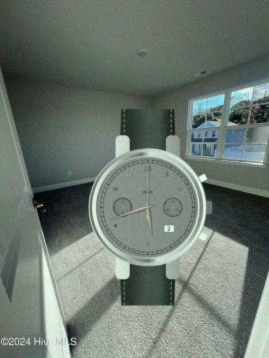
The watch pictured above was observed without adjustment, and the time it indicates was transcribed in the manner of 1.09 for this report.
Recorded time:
5.42
